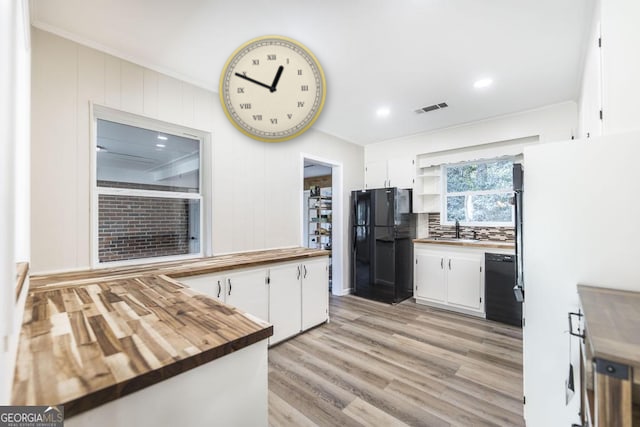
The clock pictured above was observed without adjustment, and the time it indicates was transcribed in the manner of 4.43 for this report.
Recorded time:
12.49
